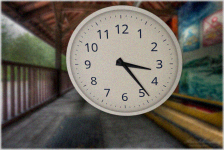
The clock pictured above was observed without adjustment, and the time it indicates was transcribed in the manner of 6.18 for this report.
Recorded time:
3.24
